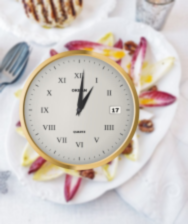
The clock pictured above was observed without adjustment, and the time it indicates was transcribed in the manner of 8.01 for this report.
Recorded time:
1.01
